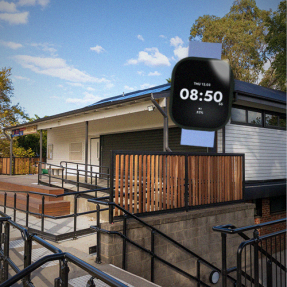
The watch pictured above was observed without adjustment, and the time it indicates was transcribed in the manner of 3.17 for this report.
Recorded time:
8.50
